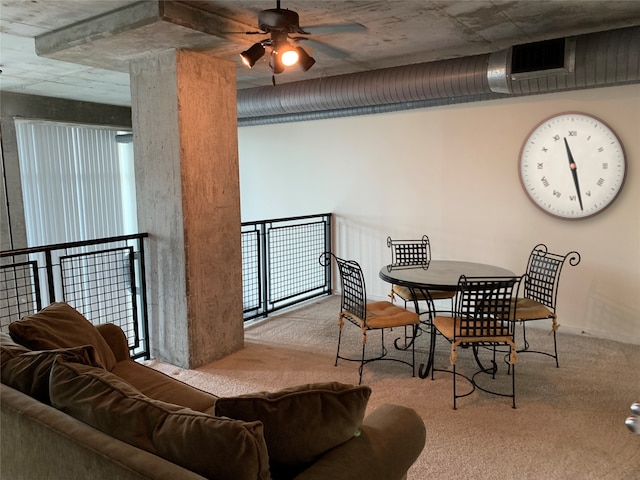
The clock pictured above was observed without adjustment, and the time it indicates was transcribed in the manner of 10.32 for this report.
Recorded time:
11.28
